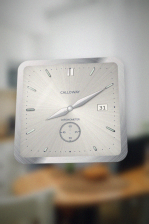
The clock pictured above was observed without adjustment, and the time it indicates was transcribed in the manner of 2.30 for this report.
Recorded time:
8.10
